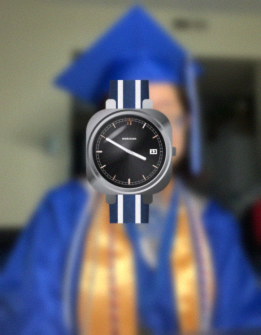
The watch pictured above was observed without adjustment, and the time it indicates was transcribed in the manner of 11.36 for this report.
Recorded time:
3.50
